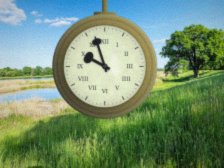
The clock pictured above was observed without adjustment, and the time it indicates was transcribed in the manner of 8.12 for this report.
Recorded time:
9.57
